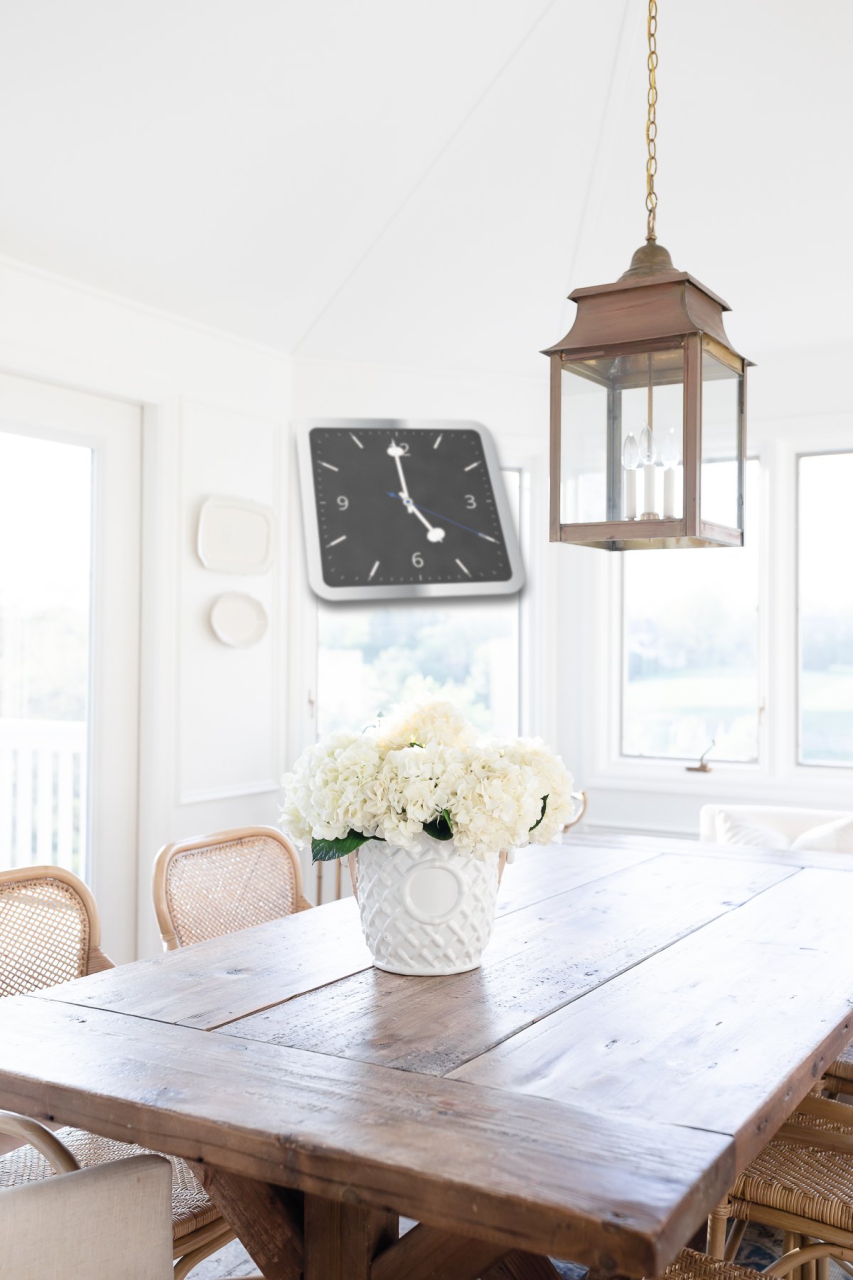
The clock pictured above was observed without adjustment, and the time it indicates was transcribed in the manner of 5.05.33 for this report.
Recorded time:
4.59.20
